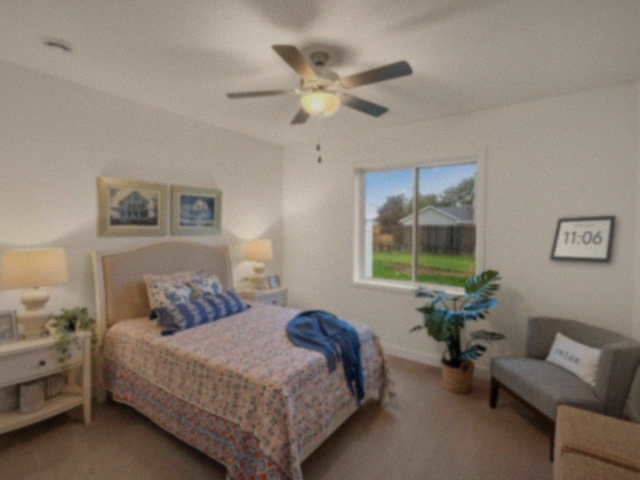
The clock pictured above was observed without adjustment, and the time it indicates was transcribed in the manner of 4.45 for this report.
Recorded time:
11.06
